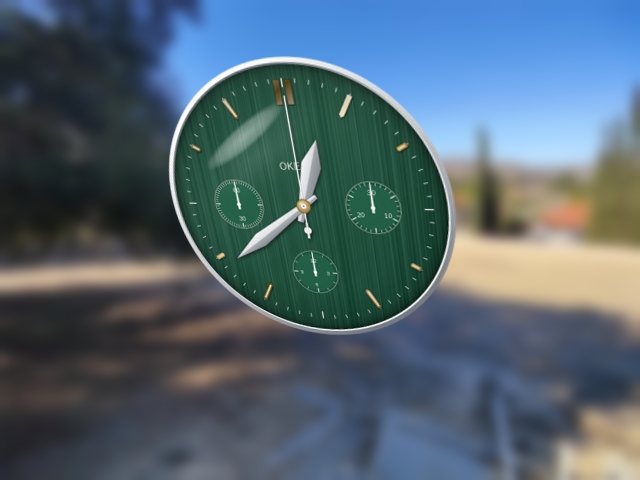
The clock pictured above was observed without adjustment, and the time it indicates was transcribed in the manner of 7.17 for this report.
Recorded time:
12.39
